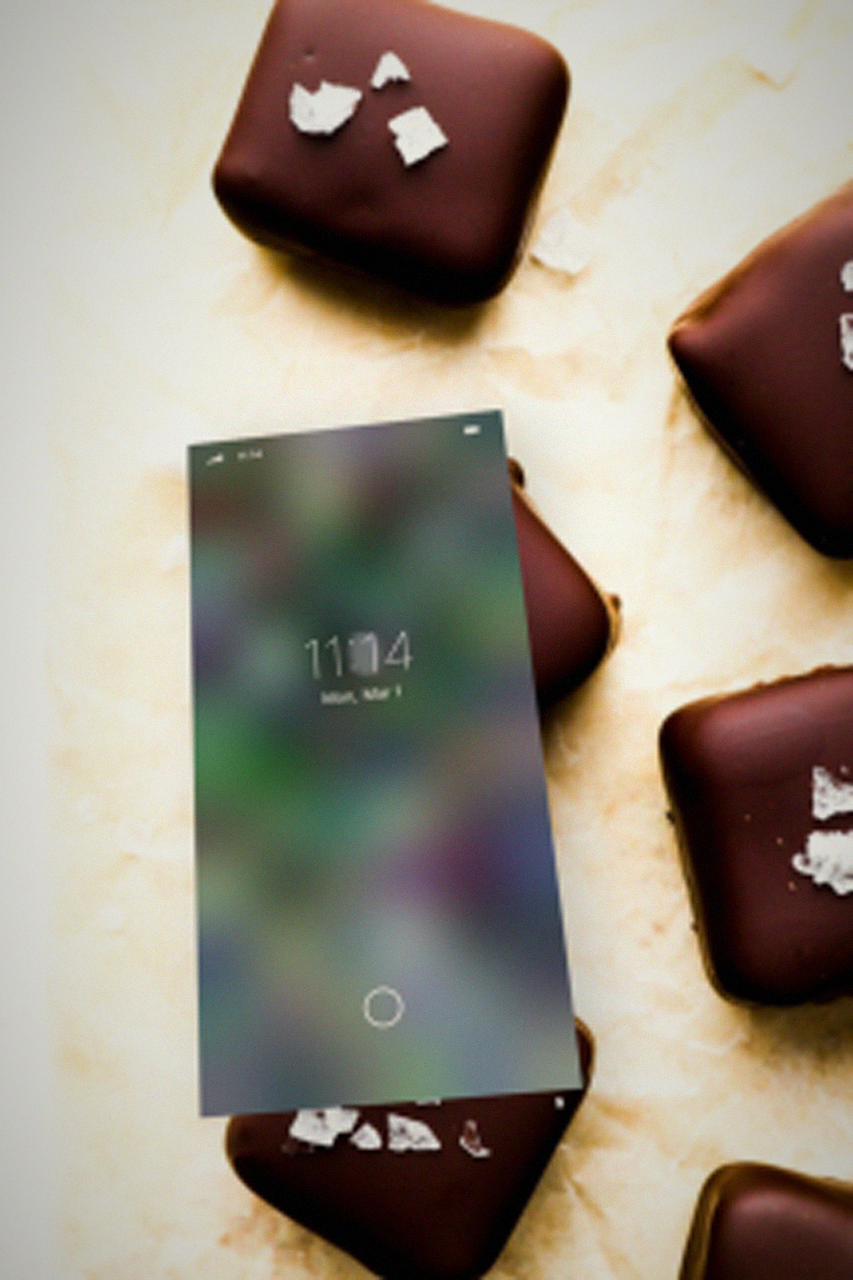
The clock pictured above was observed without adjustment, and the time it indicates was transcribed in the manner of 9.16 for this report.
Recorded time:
11.14
